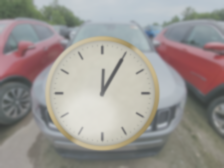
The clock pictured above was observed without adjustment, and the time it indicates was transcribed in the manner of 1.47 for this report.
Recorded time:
12.05
